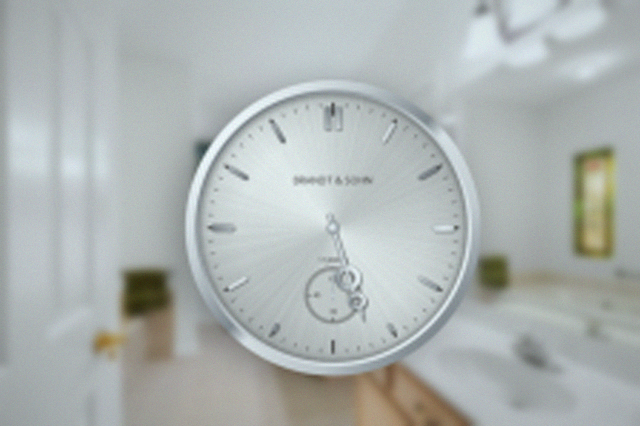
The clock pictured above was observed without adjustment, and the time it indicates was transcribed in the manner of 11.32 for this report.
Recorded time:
5.27
